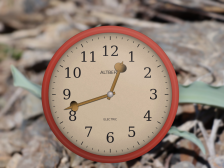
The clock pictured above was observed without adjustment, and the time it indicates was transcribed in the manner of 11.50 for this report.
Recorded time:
12.42
